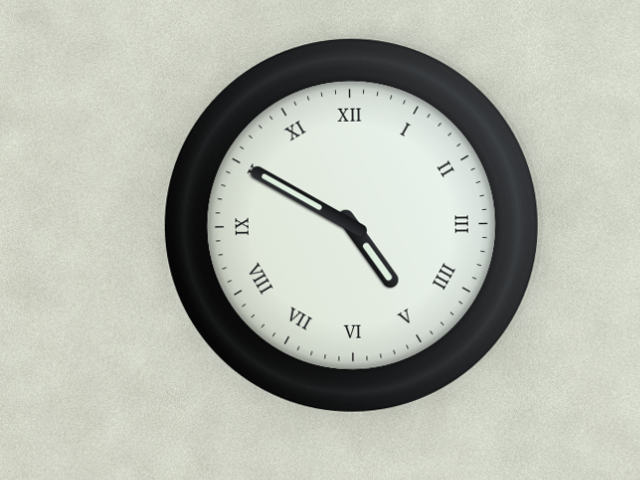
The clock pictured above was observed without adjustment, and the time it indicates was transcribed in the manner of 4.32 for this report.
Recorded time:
4.50
